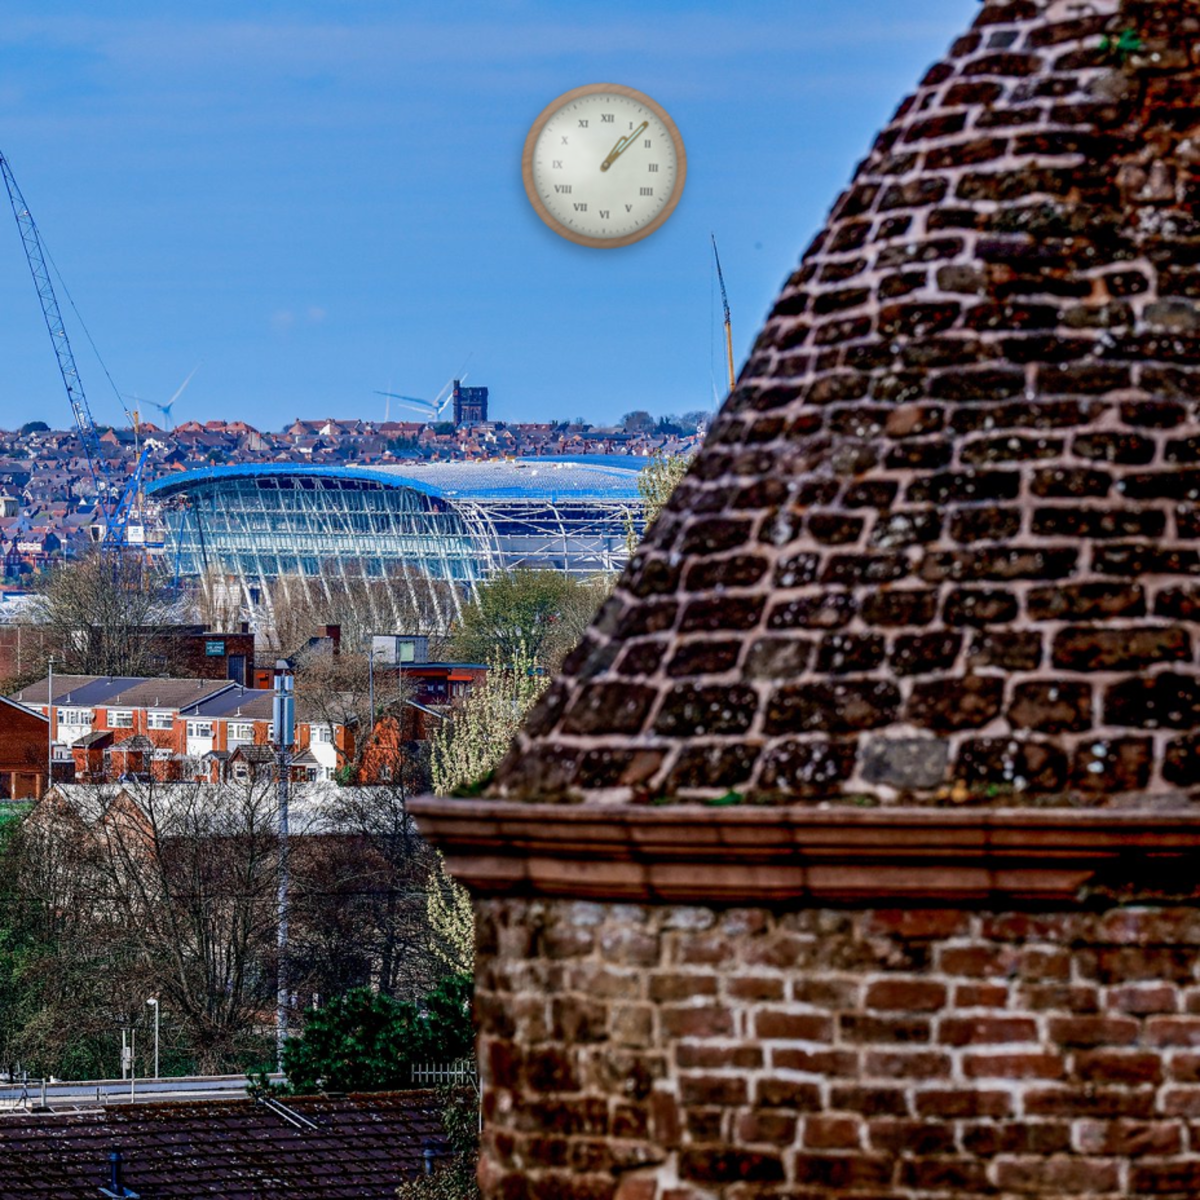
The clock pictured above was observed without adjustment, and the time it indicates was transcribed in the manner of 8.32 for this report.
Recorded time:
1.07
